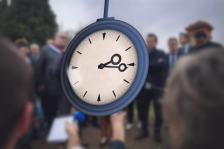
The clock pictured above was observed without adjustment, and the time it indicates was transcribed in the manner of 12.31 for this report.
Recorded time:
2.16
